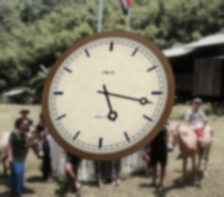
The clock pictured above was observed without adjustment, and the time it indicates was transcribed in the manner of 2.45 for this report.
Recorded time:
5.17
